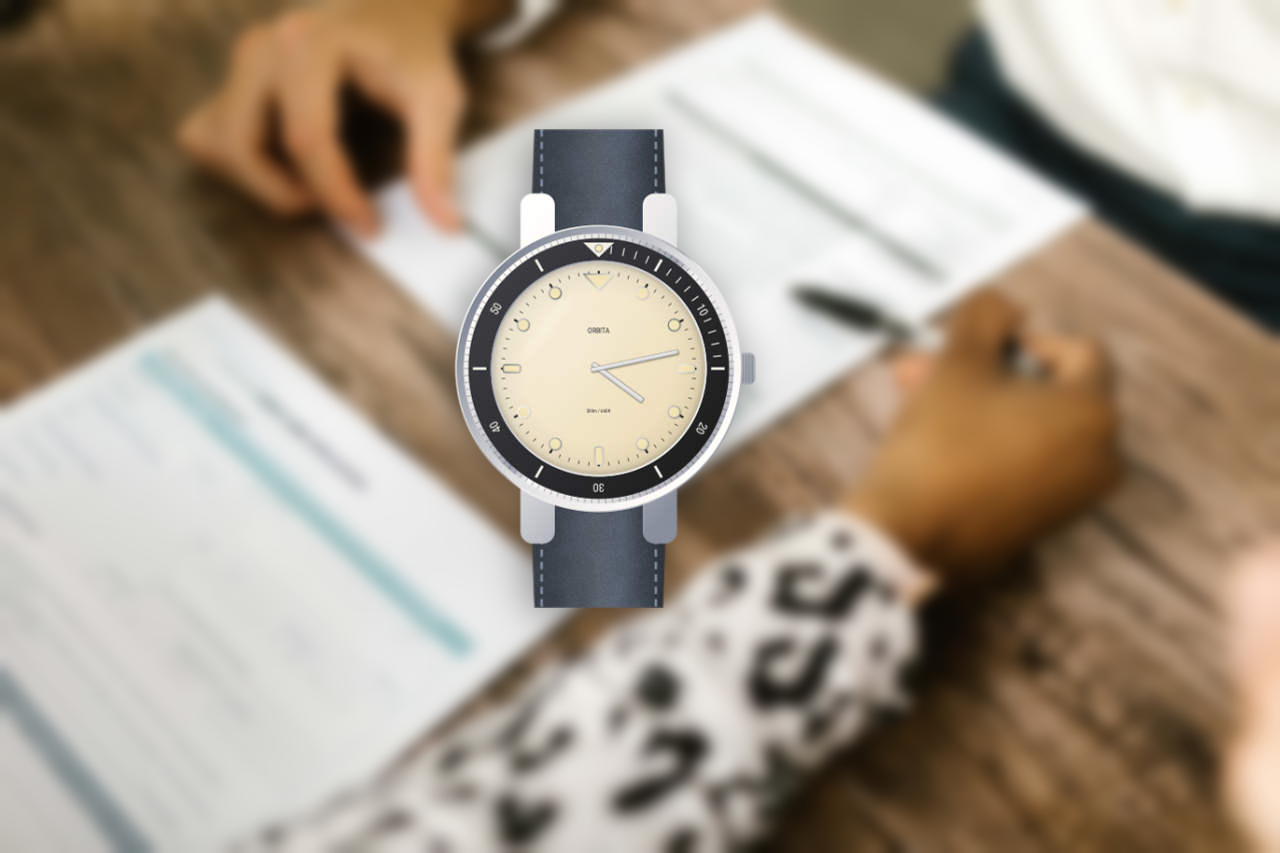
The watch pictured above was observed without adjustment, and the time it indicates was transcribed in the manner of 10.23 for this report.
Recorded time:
4.13
